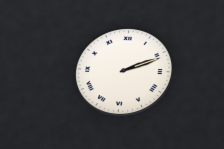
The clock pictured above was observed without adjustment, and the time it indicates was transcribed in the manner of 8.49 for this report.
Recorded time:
2.11
